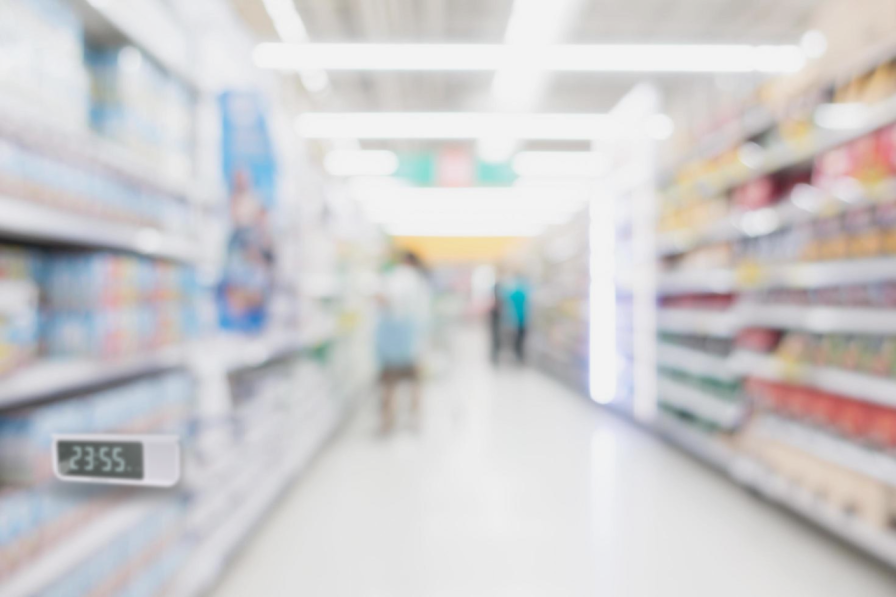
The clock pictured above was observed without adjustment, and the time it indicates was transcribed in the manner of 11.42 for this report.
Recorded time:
23.55
